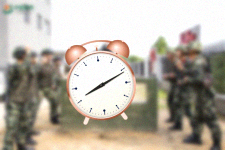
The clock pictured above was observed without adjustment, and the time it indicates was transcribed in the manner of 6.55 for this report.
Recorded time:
8.11
